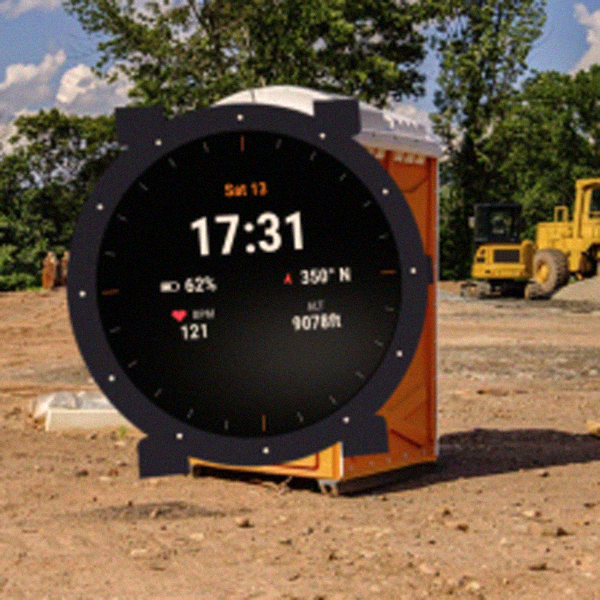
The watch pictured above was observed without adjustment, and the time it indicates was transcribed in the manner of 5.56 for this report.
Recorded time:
17.31
